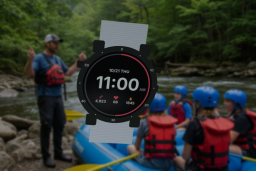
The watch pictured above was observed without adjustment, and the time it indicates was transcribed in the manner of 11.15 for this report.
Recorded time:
11.00
